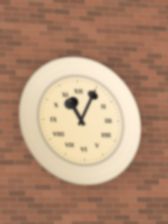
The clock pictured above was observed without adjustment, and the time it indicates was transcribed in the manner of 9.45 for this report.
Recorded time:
11.05
